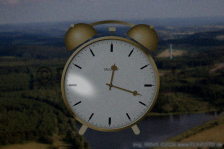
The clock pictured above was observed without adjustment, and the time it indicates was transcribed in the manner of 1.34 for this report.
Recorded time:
12.18
